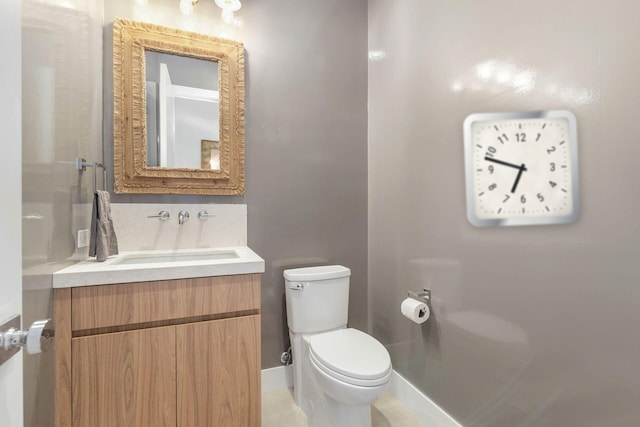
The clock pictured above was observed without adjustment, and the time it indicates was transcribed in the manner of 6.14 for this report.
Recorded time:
6.48
